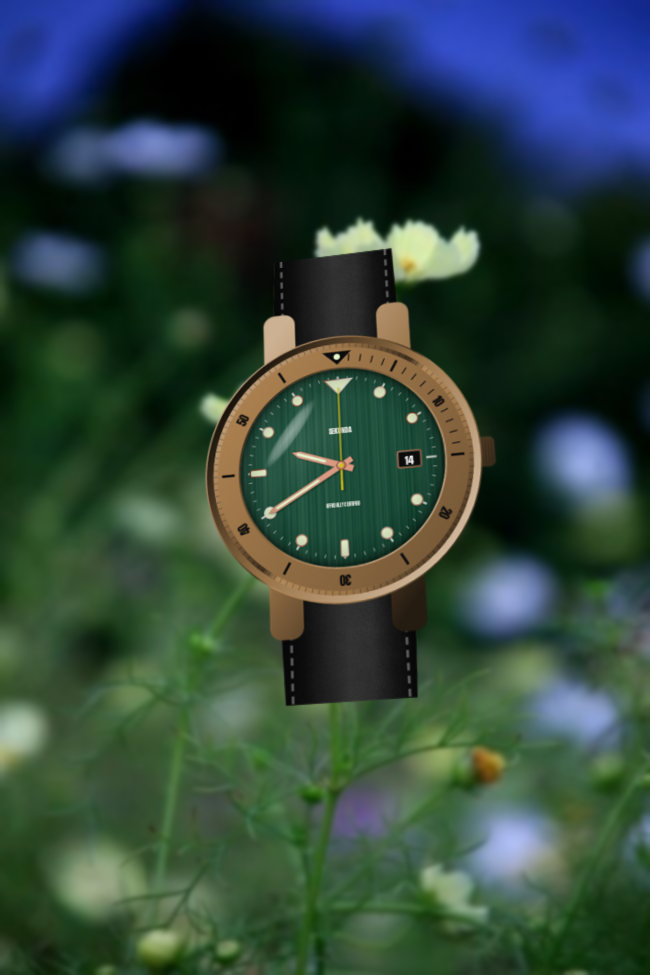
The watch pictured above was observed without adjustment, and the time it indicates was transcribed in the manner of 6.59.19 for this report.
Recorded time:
9.40.00
